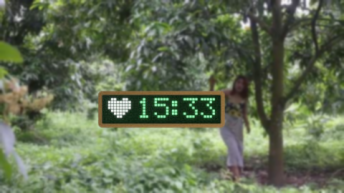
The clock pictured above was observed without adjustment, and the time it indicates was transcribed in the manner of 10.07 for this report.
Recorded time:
15.33
